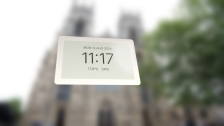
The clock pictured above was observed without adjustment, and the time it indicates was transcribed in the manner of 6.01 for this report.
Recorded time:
11.17
